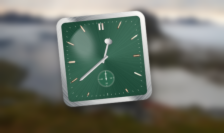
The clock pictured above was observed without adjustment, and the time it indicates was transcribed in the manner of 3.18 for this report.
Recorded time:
12.39
